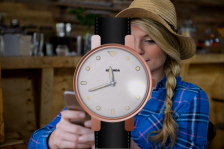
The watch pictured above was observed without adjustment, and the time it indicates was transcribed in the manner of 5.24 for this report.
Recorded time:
11.42
